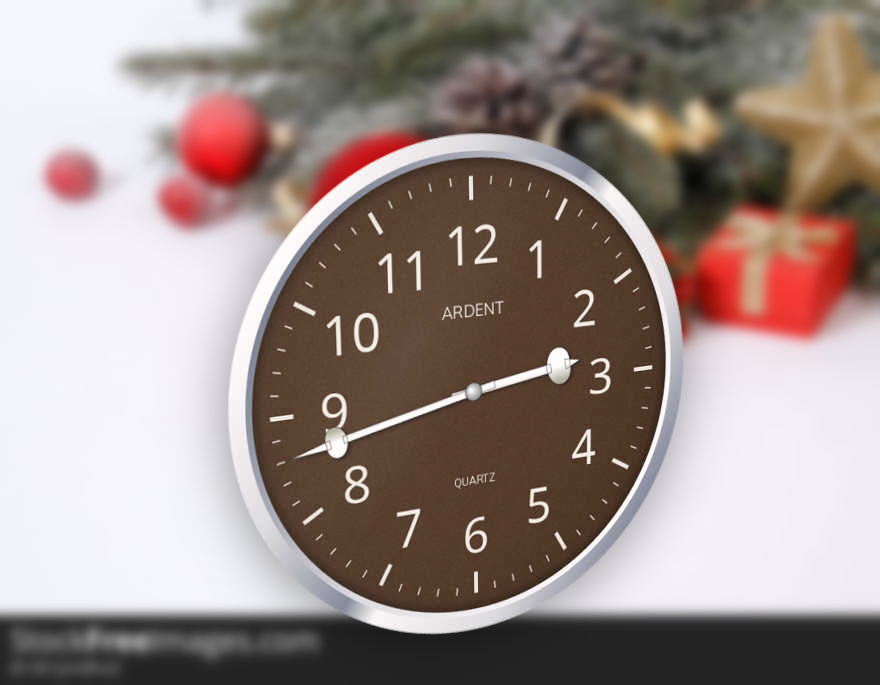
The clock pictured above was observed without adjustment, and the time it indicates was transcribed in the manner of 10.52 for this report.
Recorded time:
2.43
